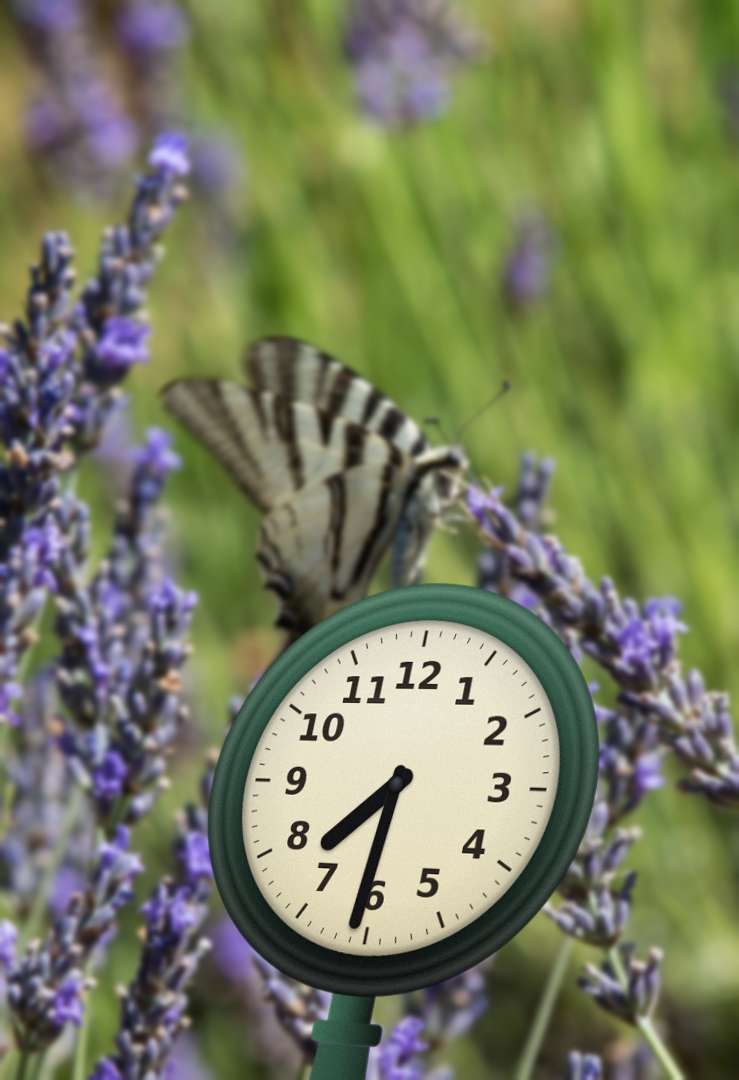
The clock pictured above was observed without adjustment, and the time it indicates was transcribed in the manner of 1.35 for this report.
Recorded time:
7.31
